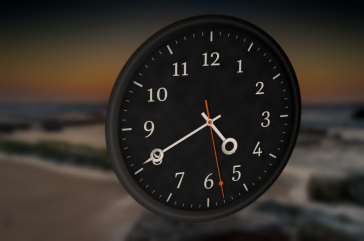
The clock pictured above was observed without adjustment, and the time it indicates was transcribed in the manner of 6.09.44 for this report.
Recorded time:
4.40.28
